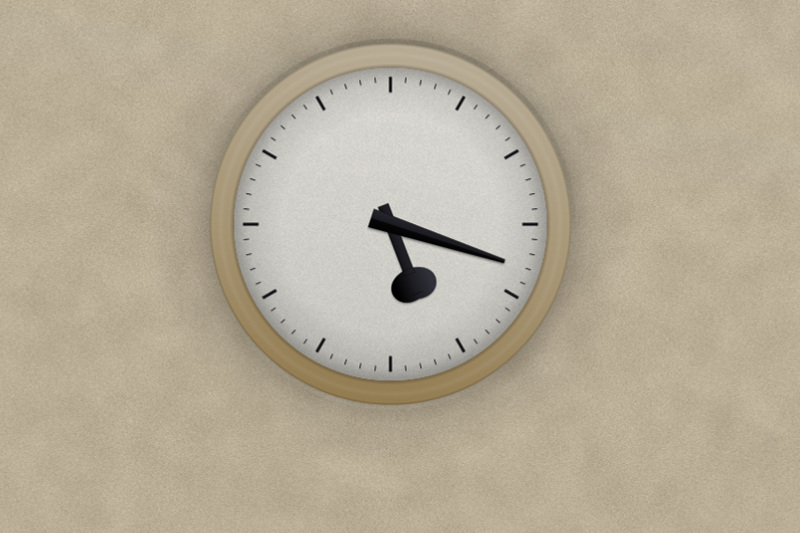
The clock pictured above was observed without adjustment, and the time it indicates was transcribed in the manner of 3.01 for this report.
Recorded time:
5.18
